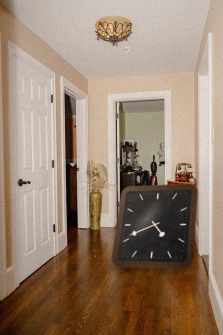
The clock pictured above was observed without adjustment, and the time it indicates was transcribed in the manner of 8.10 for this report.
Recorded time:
4.41
